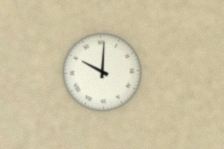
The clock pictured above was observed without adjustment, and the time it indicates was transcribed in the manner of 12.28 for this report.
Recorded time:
10.01
